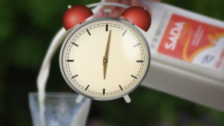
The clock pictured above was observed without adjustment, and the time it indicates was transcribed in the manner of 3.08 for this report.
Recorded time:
6.01
